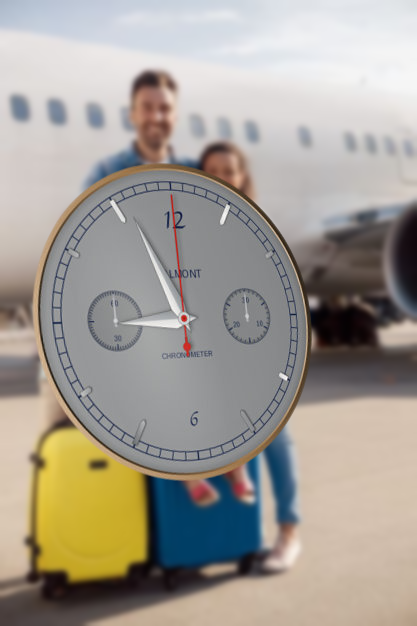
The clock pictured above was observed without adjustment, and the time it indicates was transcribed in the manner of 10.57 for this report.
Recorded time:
8.56
